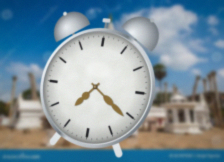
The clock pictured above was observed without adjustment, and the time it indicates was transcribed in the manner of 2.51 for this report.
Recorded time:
7.21
